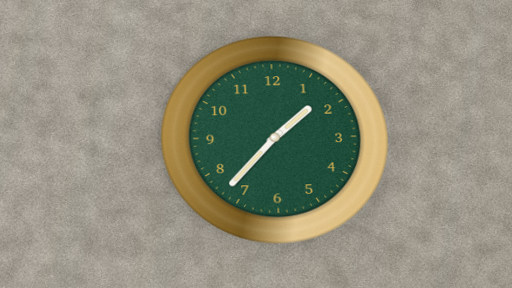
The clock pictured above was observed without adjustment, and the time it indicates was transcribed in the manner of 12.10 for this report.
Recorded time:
1.37
